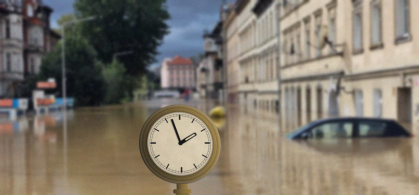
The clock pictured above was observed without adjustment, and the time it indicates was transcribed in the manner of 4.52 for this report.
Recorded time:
1.57
